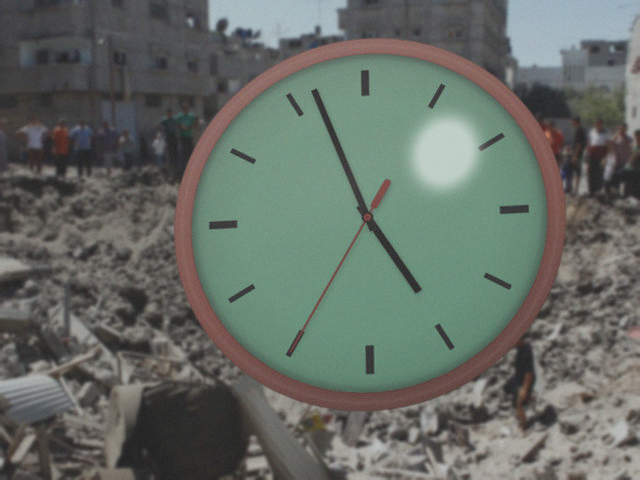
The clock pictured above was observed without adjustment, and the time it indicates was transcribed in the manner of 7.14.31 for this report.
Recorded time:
4.56.35
